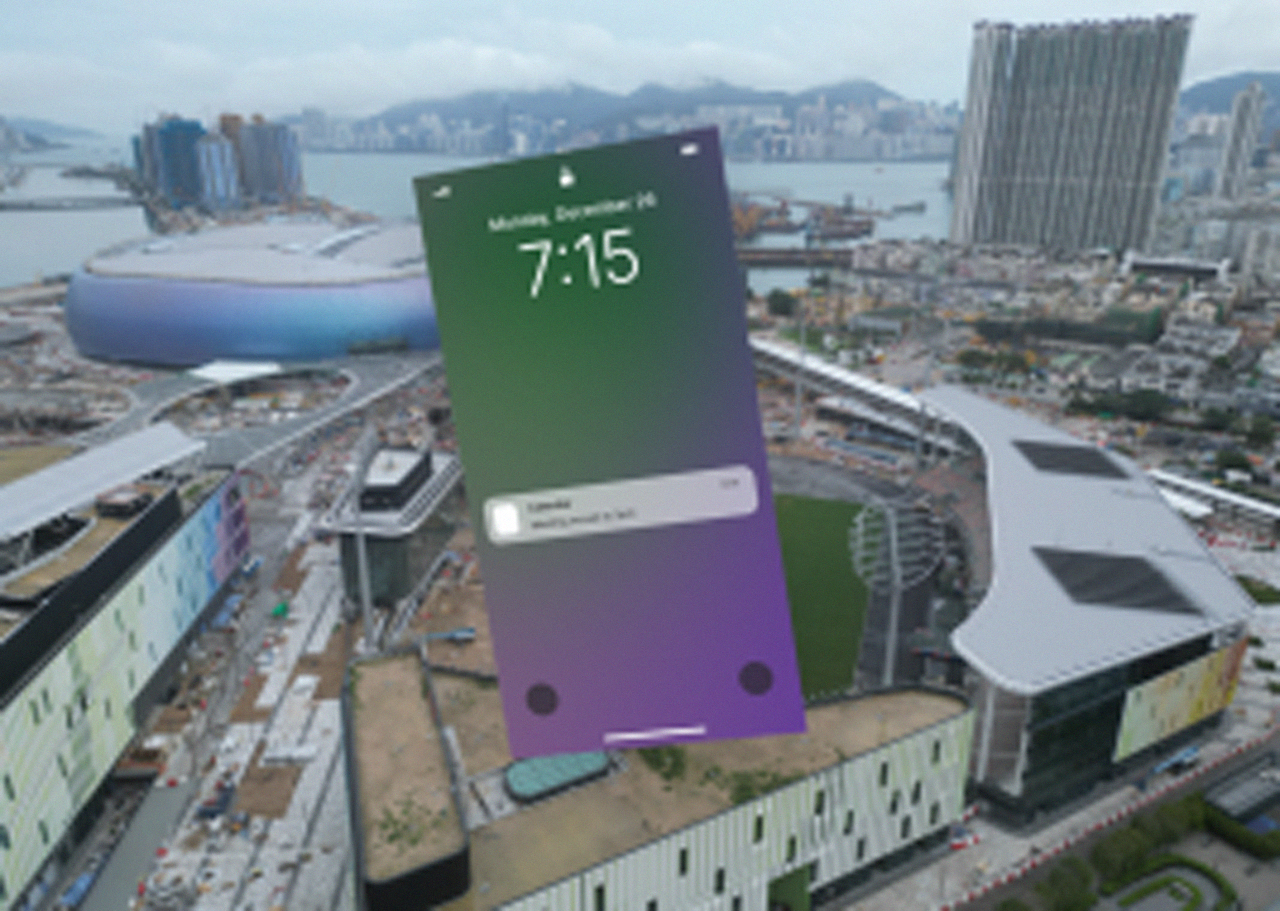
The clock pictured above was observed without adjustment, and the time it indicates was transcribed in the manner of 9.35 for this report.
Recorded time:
7.15
